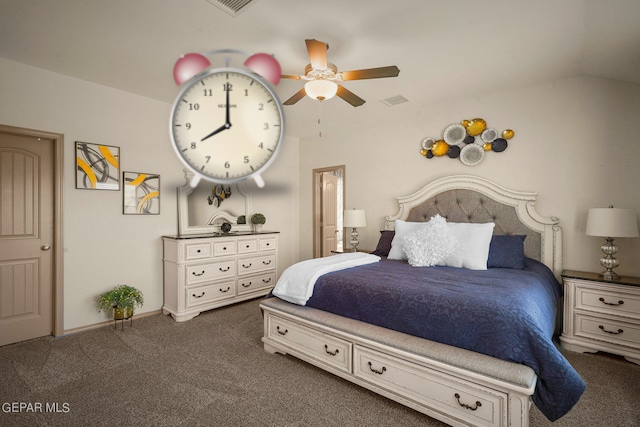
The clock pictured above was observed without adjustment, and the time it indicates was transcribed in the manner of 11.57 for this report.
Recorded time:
8.00
